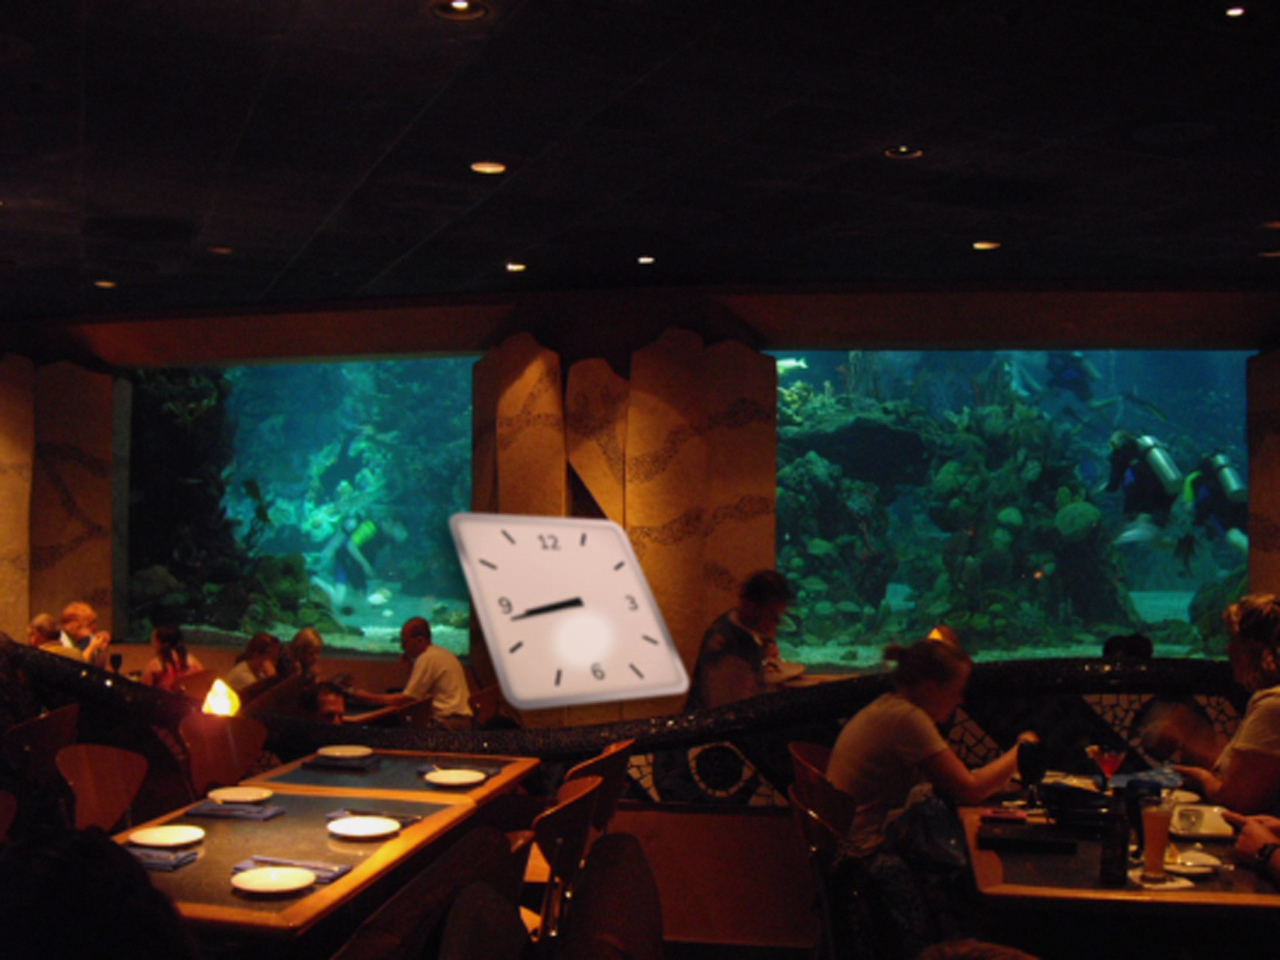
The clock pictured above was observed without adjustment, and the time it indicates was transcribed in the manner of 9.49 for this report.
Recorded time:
8.43
